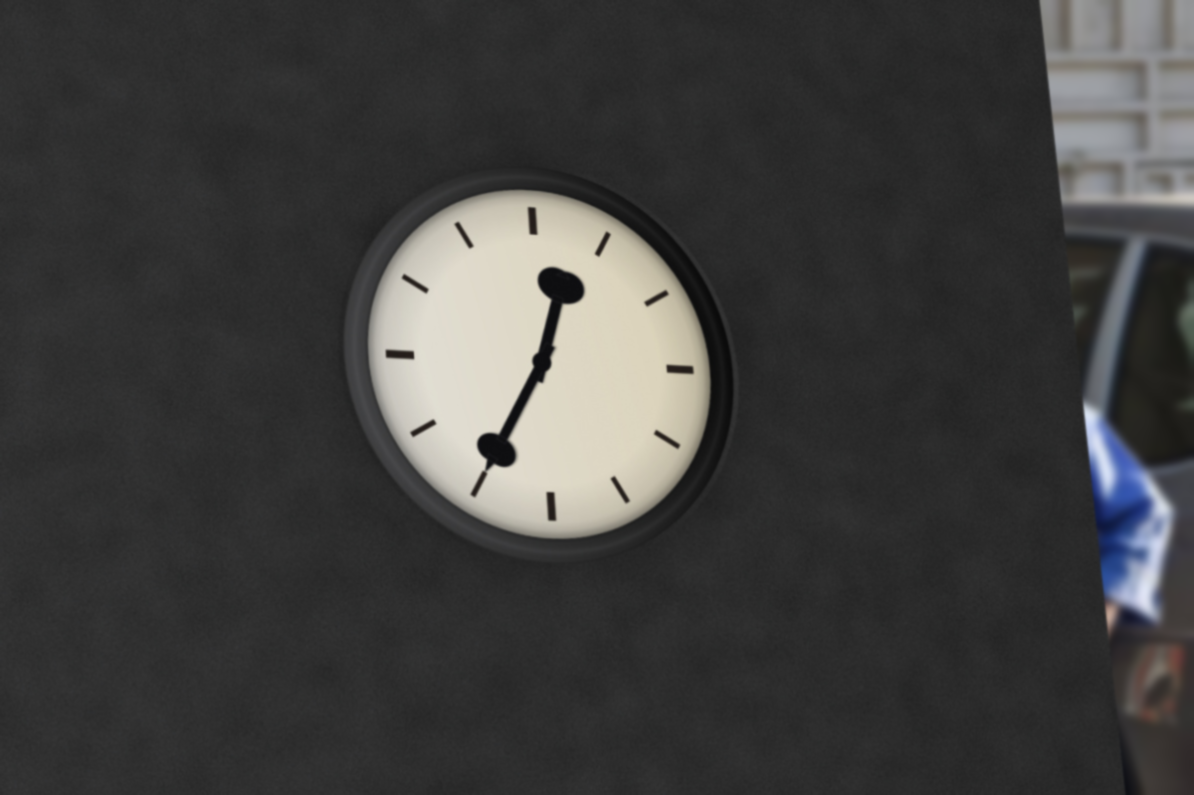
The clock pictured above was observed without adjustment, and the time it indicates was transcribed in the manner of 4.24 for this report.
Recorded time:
12.35
